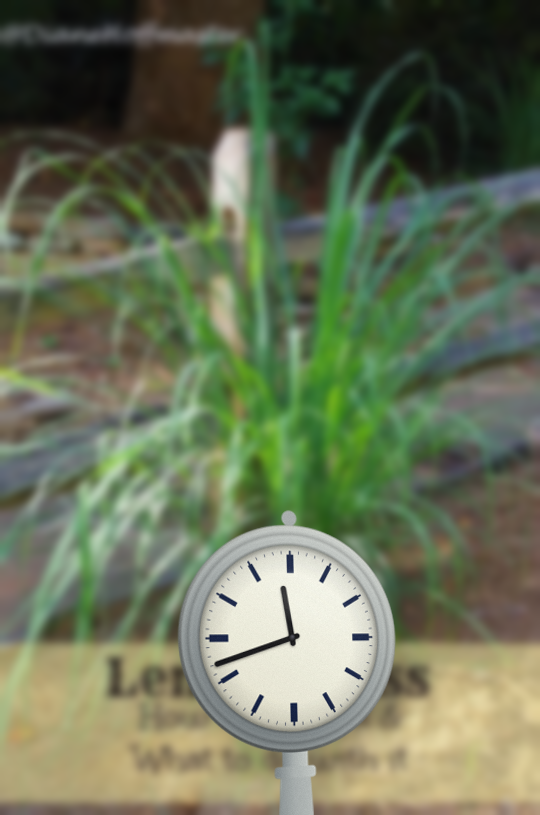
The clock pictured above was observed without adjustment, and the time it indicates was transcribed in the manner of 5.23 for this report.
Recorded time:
11.42
